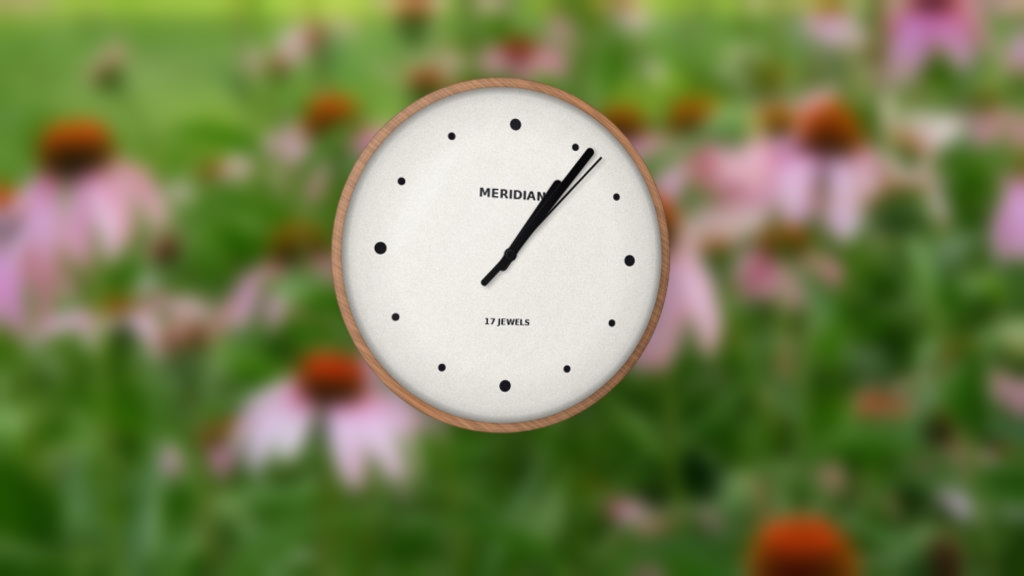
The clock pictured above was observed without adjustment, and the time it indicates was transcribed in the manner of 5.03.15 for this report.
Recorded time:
1.06.07
